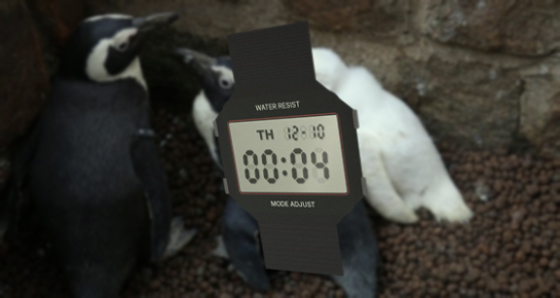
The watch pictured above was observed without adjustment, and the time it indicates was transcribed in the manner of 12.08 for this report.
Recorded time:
0.04
